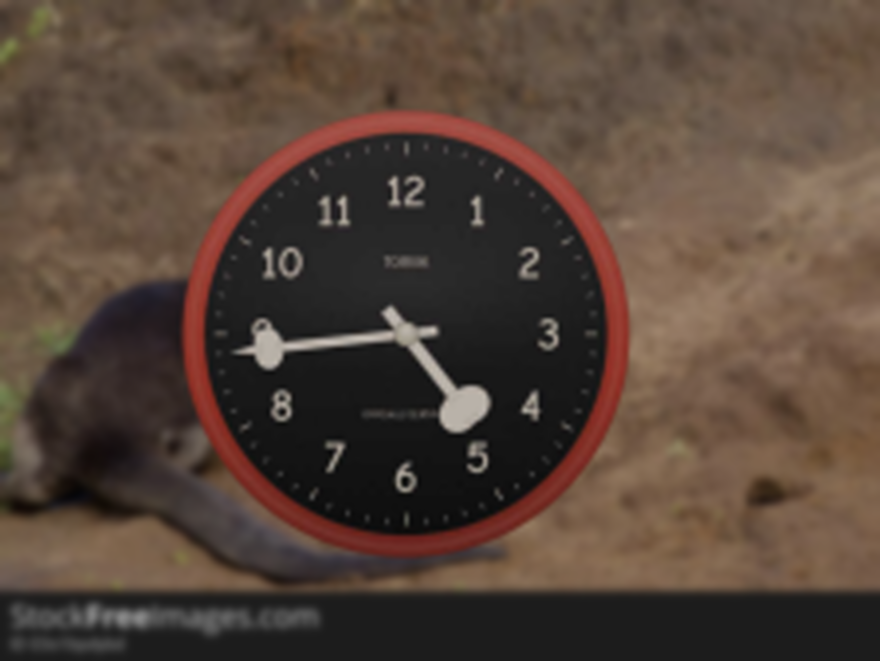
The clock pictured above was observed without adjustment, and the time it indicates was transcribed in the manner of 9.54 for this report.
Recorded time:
4.44
